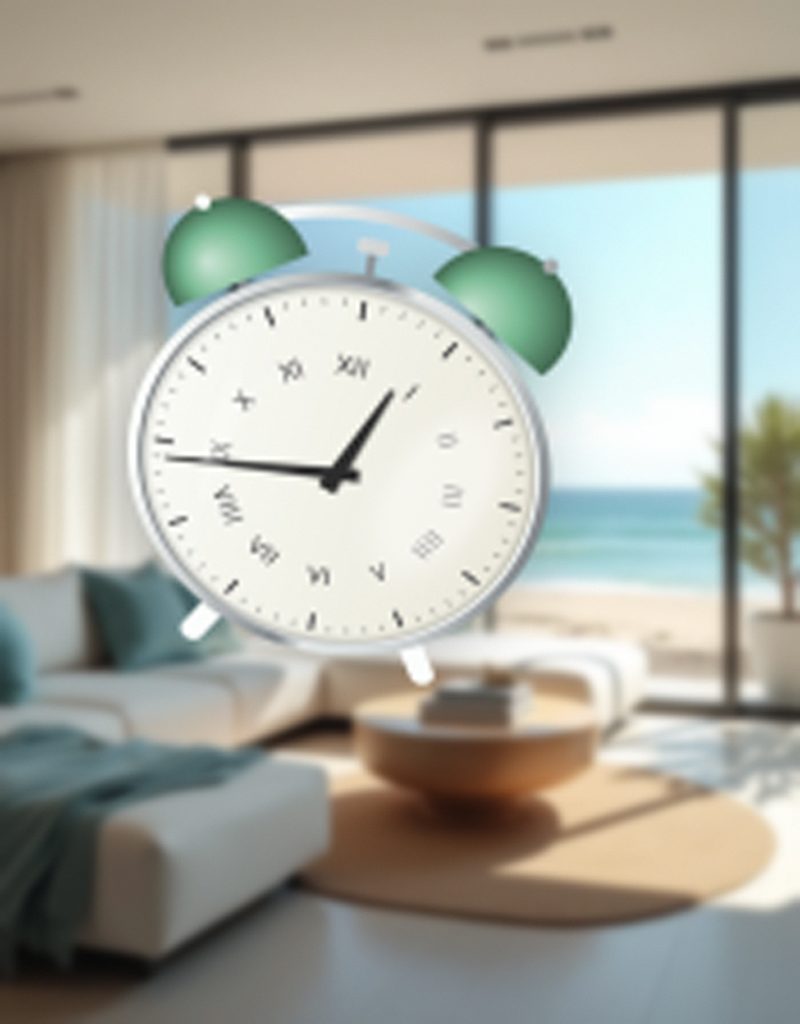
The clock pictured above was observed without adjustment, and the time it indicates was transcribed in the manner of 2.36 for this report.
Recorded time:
12.44
